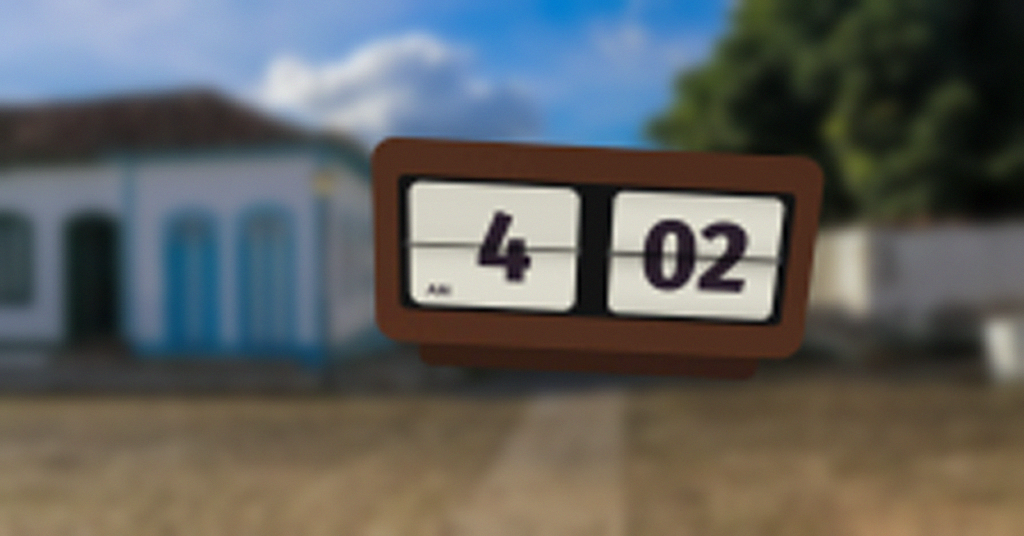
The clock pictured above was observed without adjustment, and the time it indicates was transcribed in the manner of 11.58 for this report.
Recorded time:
4.02
